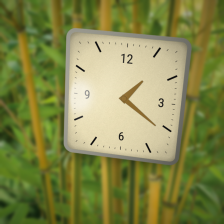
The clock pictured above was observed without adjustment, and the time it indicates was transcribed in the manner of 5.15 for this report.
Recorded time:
1.21
